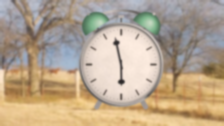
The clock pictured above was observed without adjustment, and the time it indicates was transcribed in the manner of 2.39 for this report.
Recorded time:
5.58
